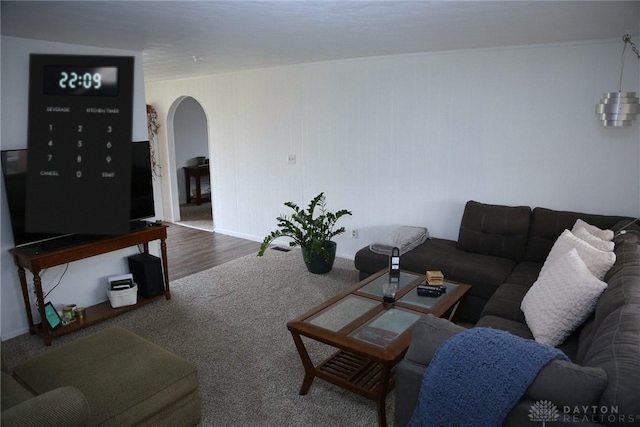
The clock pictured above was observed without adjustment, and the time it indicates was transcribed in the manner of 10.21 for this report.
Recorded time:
22.09
